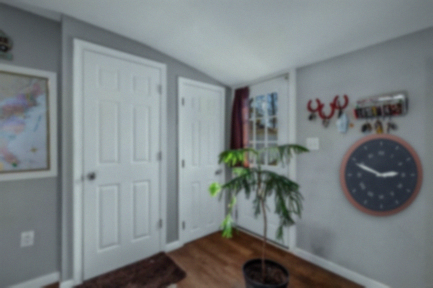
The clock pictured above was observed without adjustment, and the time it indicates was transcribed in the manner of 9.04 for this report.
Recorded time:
2.49
